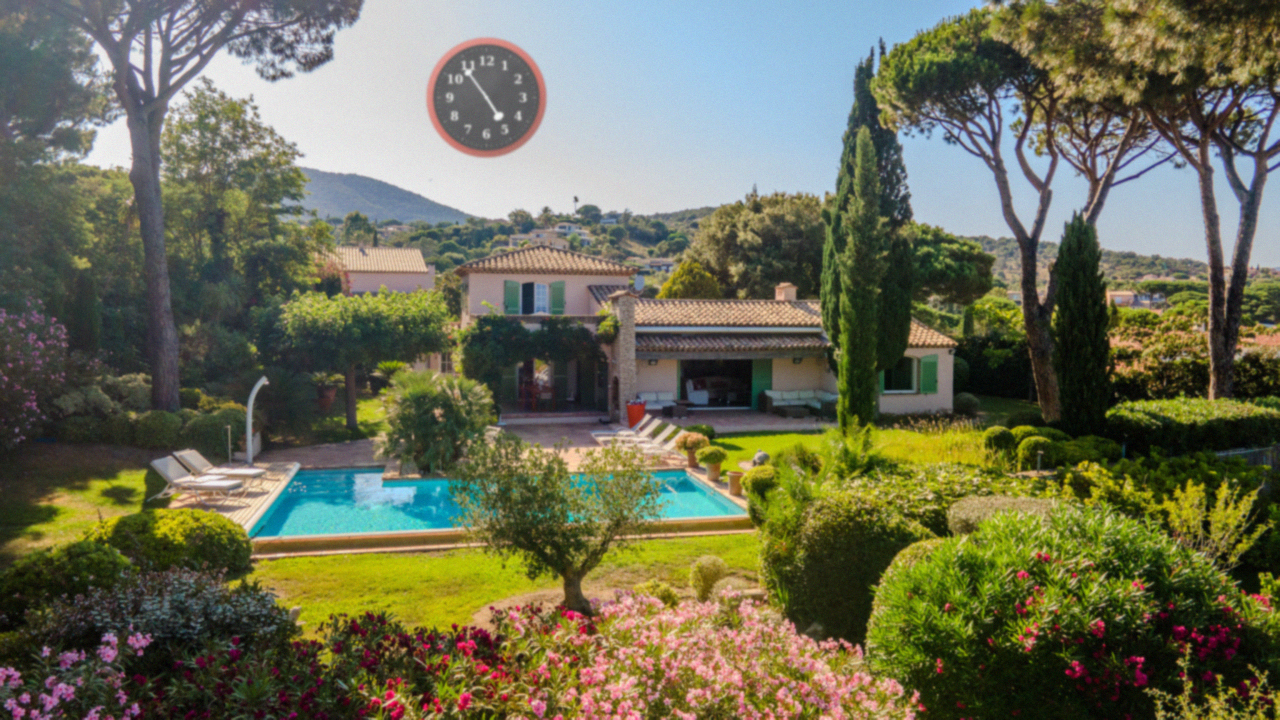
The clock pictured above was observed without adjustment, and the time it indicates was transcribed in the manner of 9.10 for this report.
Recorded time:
4.54
